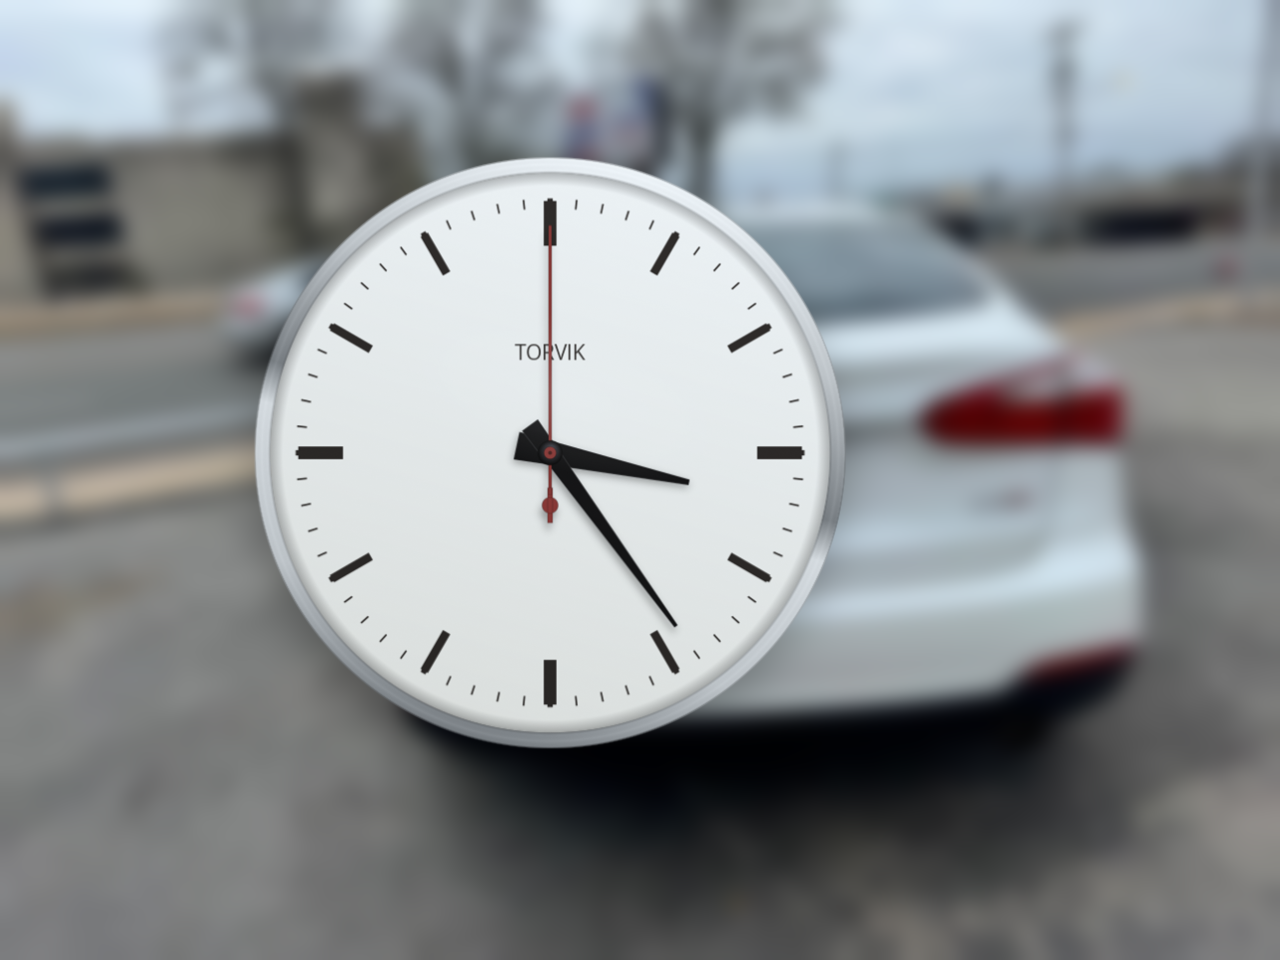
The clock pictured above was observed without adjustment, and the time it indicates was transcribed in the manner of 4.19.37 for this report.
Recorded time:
3.24.00
